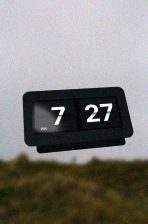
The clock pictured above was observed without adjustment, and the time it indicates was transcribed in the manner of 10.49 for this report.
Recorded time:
7.27
